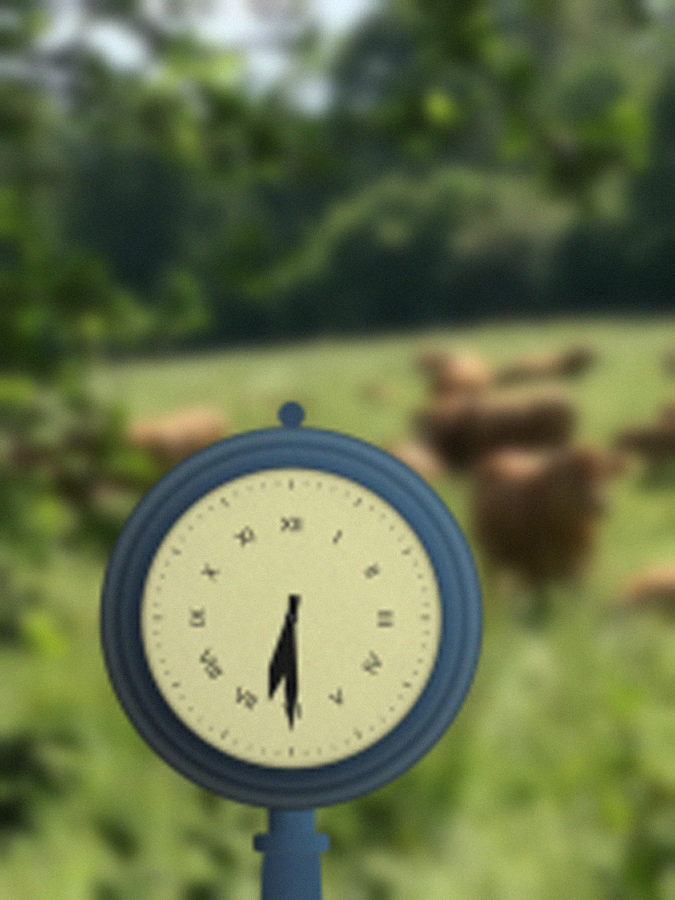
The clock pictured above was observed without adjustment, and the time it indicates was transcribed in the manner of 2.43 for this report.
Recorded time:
6.30
